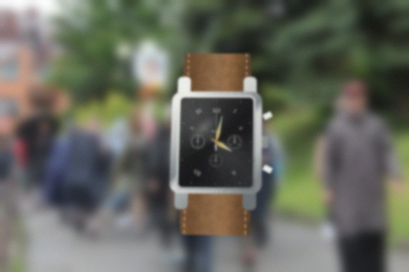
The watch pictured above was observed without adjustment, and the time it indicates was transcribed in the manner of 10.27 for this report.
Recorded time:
4.02
